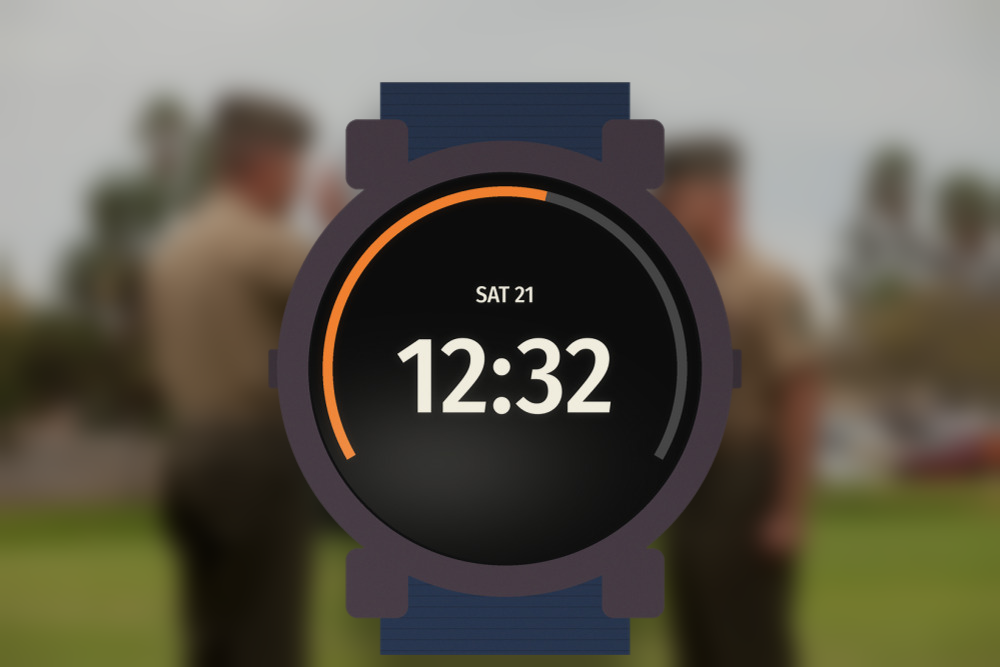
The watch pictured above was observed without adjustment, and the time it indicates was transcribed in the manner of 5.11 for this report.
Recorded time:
12.32
